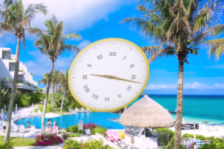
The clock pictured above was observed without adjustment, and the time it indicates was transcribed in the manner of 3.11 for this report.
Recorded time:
9.17
